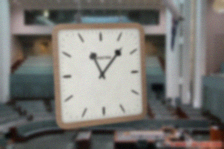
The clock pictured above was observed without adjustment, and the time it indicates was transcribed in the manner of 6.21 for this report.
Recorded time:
11.07
